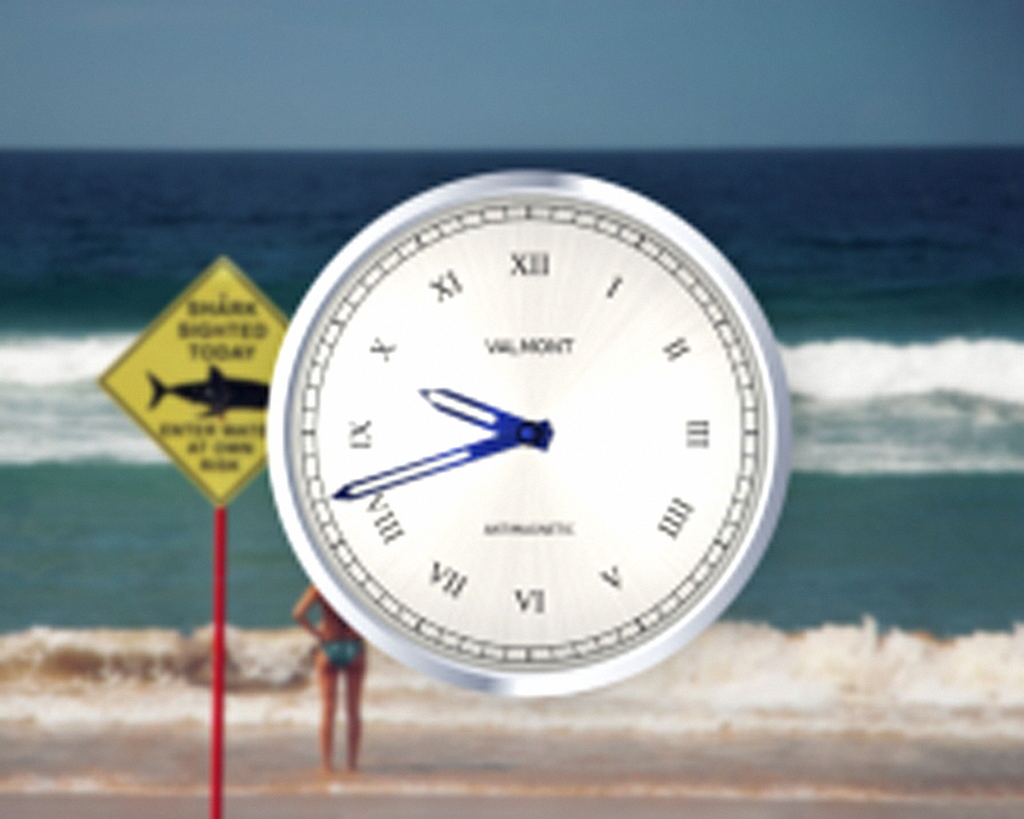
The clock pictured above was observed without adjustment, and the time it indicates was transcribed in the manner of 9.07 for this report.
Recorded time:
9.42
